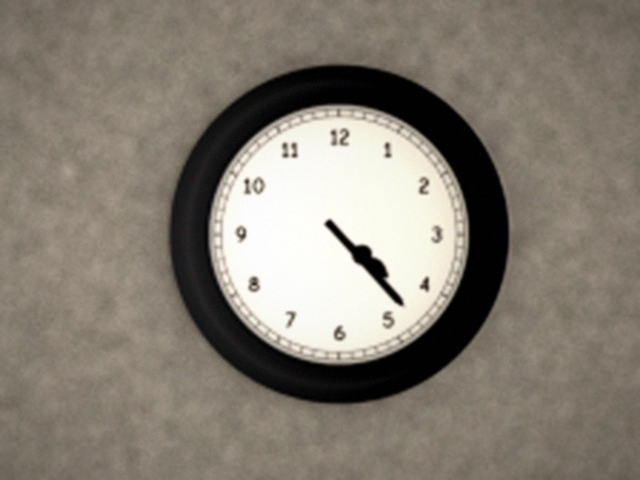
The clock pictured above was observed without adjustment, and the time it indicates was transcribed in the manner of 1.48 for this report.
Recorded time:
4.23
